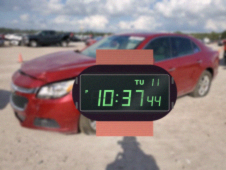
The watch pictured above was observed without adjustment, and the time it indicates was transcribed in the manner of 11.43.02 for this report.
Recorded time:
10.37.44
